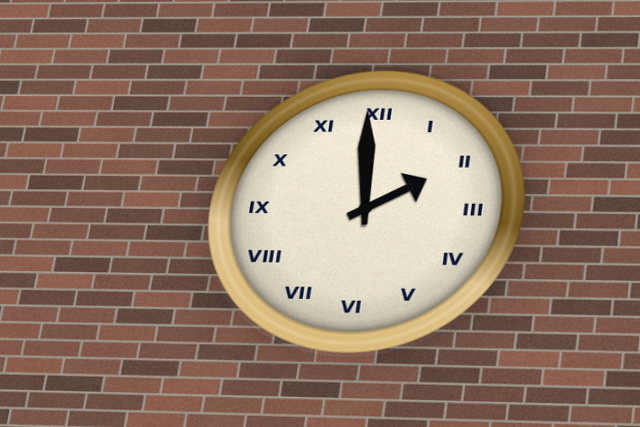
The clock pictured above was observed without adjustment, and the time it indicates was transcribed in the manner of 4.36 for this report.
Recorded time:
1.59
